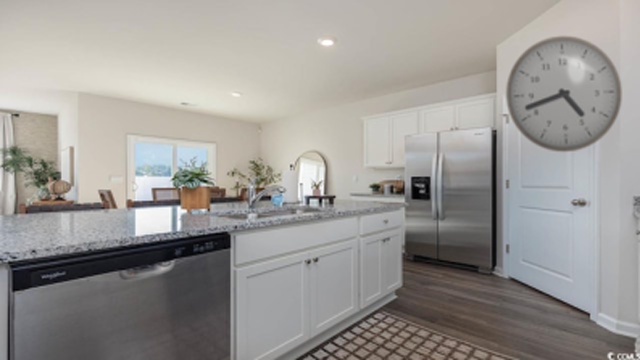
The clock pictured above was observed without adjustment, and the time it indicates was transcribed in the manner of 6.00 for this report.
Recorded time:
4.42
